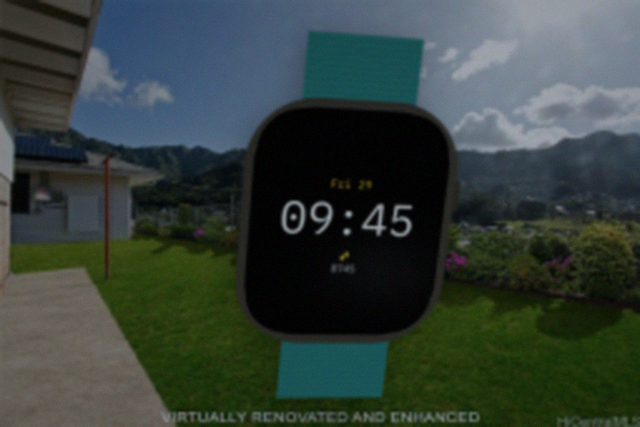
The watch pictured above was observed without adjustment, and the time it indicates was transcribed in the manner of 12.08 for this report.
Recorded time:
9.45
